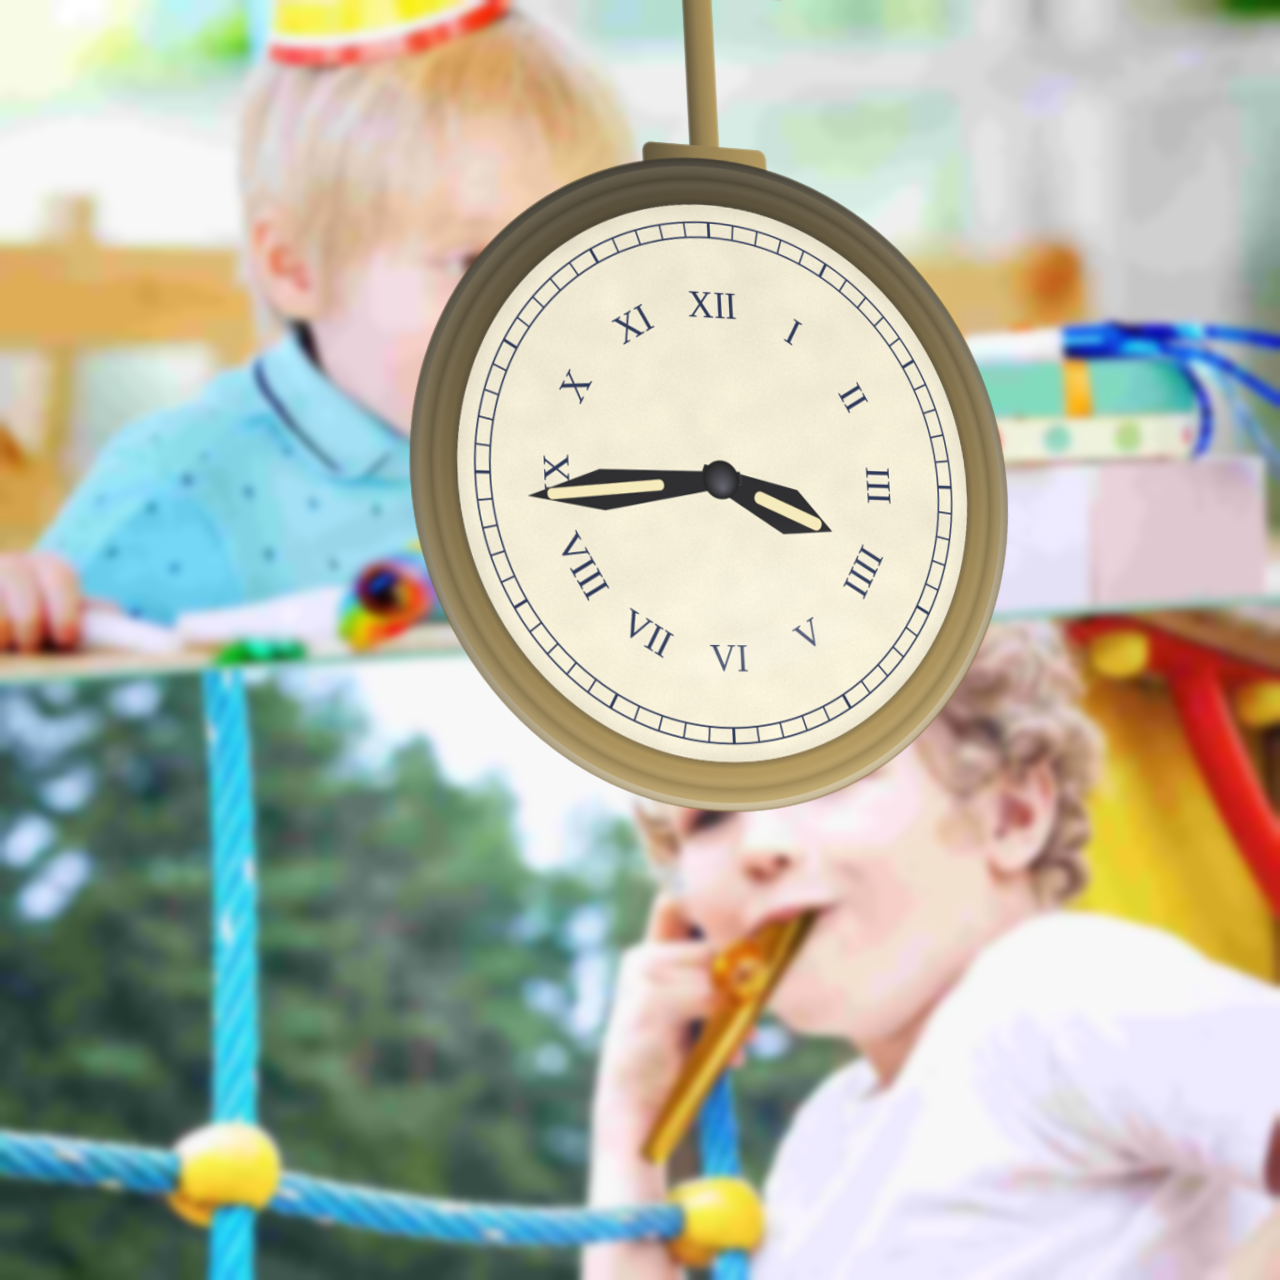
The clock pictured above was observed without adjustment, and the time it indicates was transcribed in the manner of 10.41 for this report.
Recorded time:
3.44
